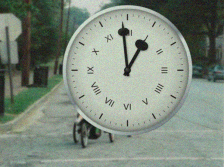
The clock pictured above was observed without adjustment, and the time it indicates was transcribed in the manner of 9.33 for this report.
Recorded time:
12.59
